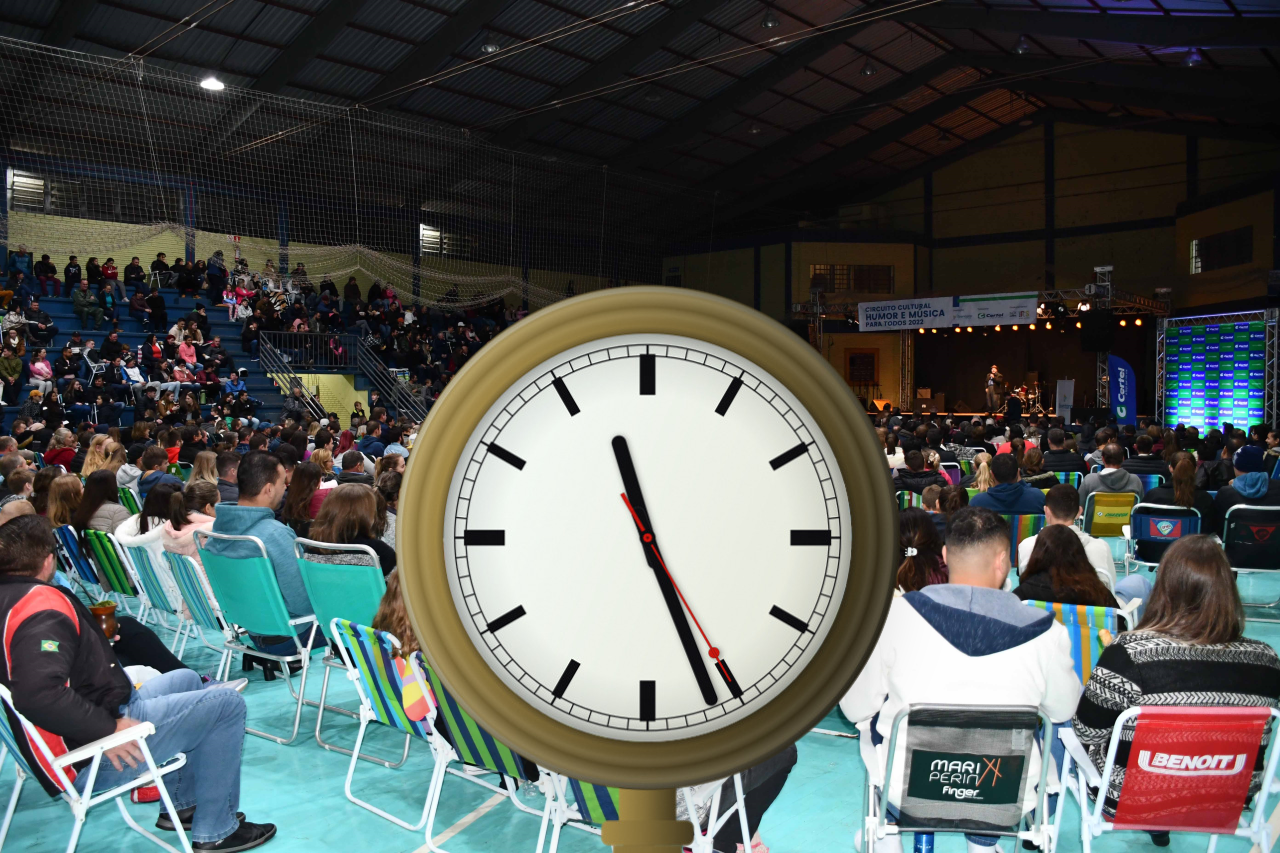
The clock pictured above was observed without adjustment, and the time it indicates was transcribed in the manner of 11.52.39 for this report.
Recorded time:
11.26.25
